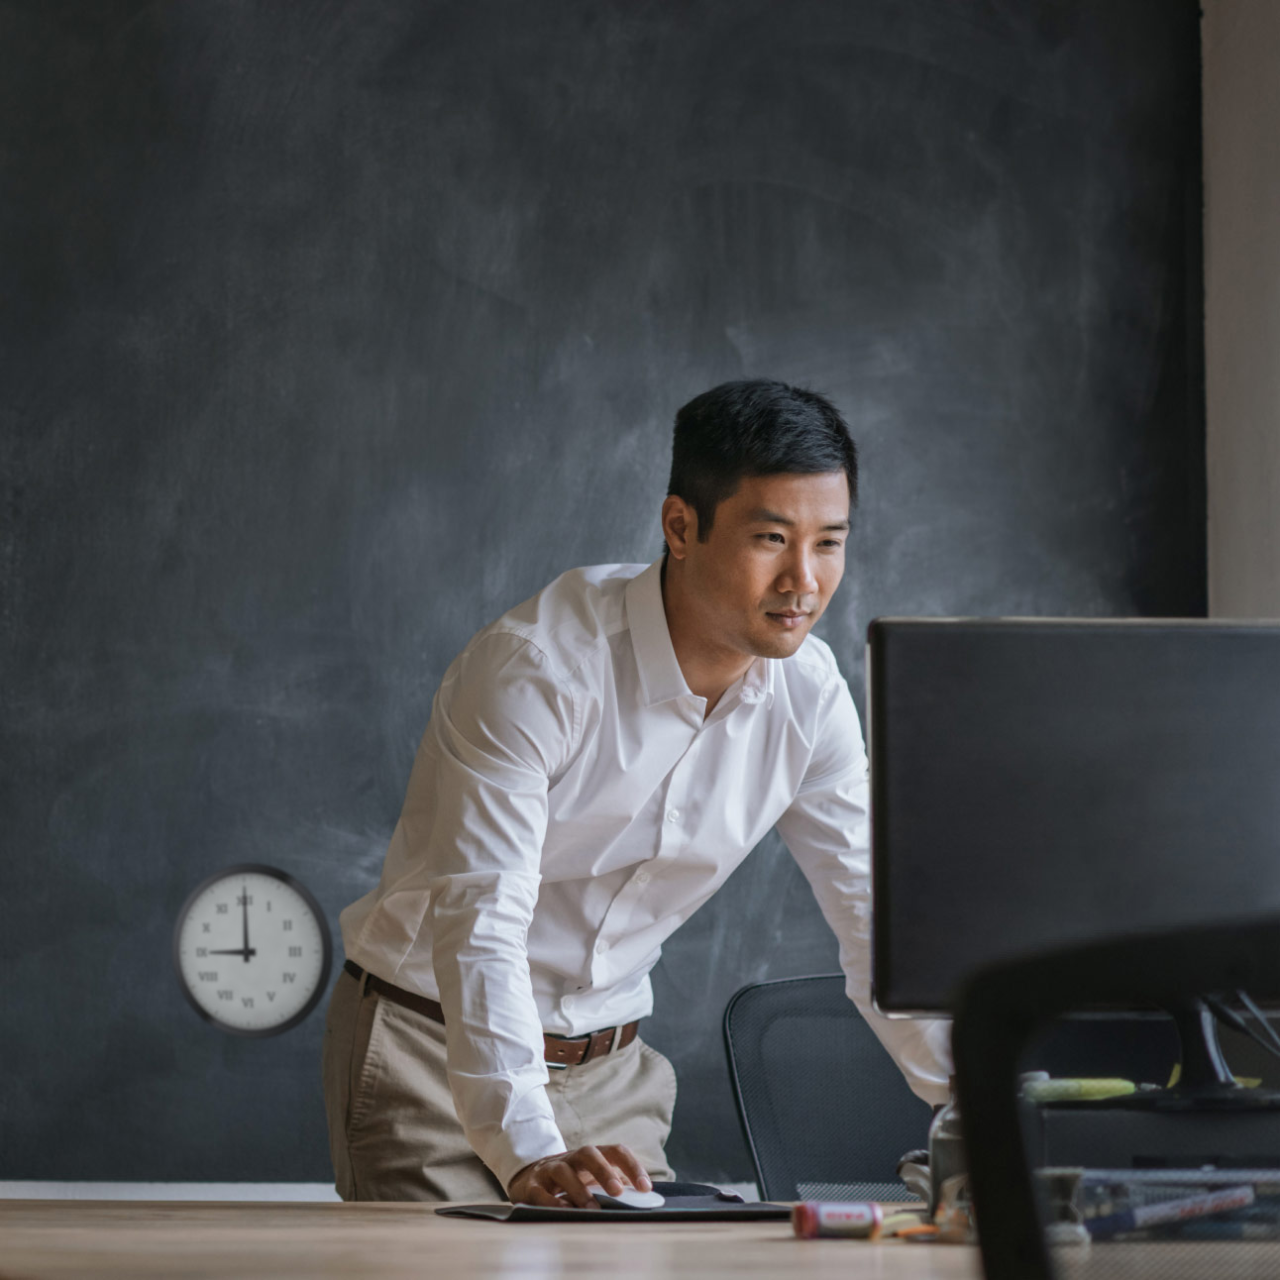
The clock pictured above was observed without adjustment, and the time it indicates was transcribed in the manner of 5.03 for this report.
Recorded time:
9.00
